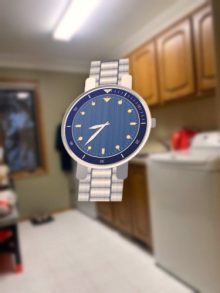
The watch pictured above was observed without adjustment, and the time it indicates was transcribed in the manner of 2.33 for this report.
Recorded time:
8.37
